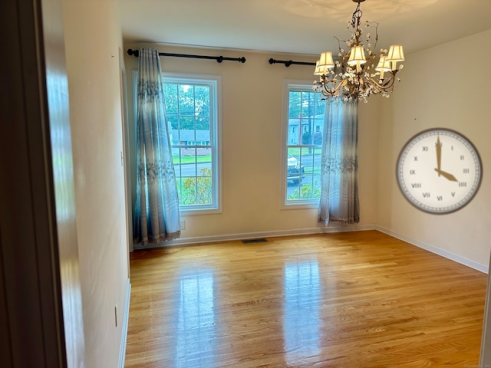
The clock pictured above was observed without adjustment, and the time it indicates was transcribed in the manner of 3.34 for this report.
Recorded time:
4.00
